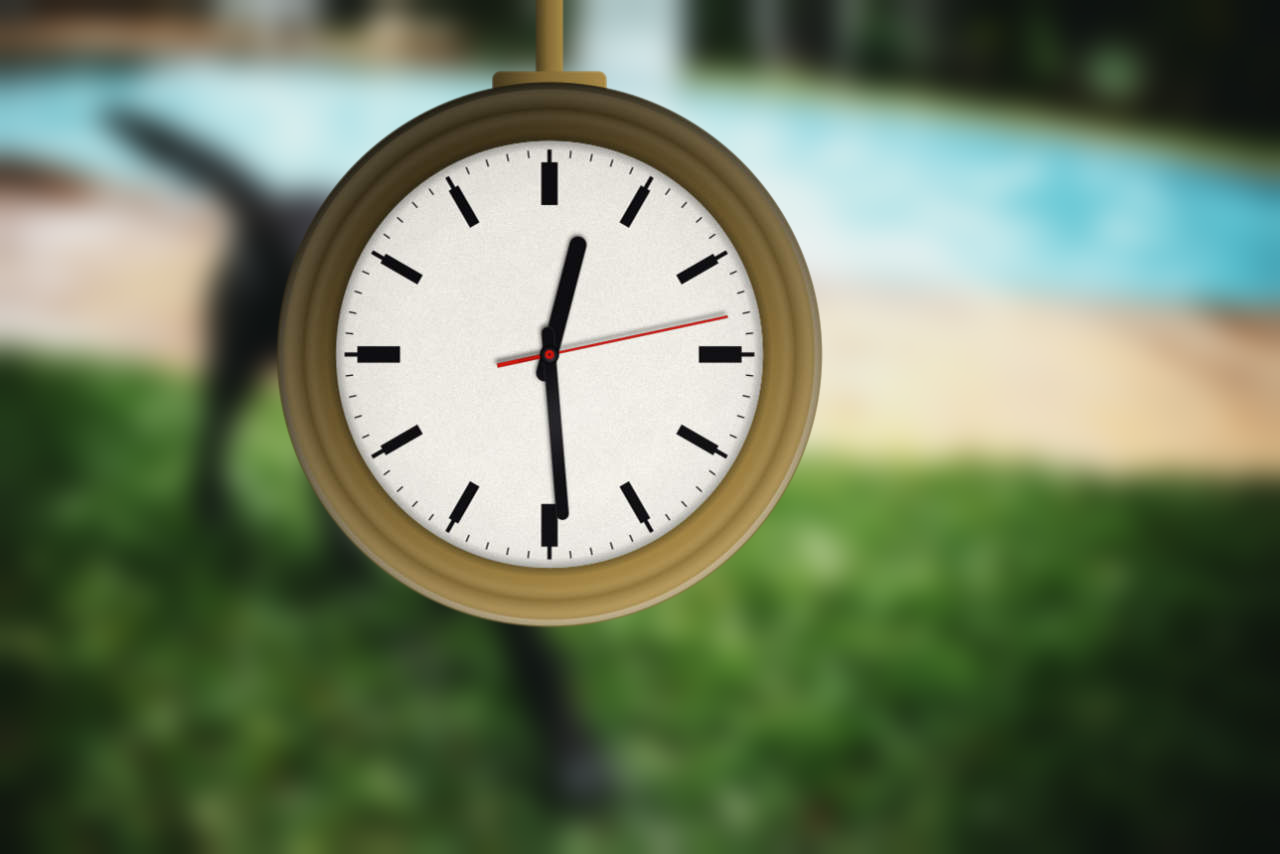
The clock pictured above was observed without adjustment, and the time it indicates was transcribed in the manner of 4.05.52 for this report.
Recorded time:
12.29.13
